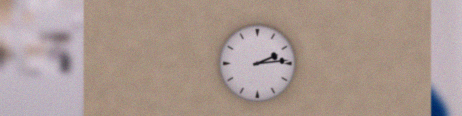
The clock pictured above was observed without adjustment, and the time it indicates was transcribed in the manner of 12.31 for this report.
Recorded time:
2.14
